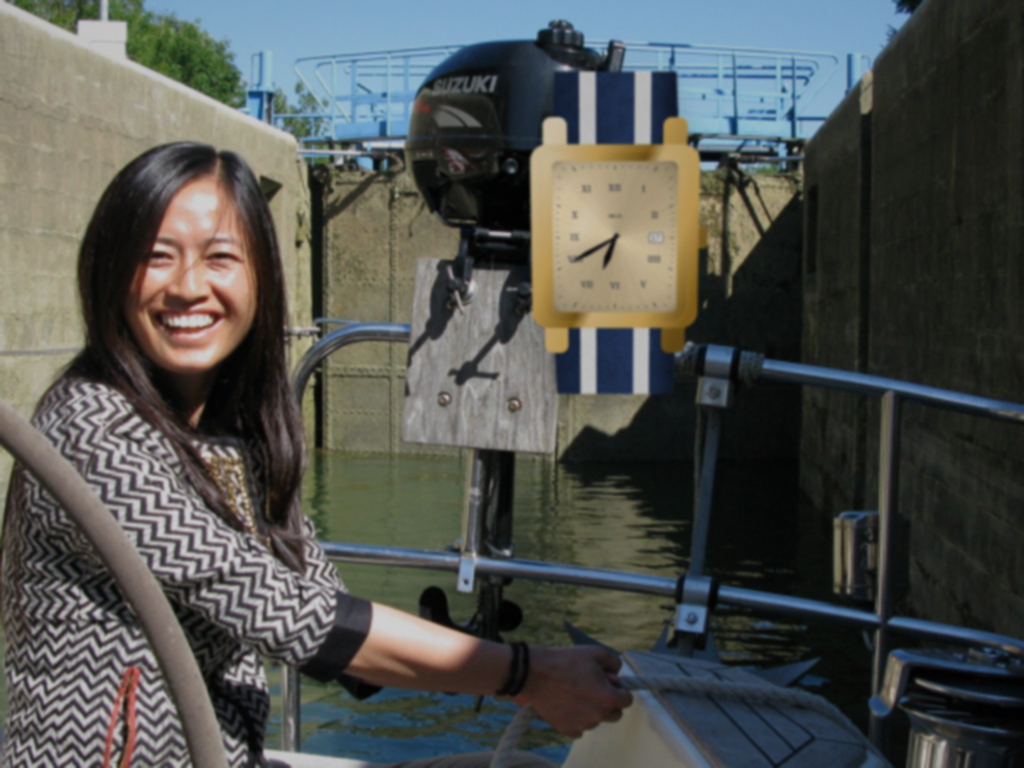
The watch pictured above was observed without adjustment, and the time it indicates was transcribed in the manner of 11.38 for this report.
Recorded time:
6.40
